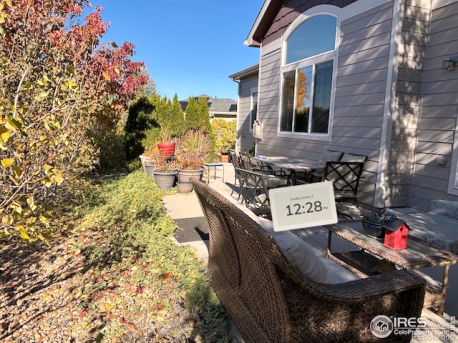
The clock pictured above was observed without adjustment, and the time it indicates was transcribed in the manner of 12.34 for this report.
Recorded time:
12.28
